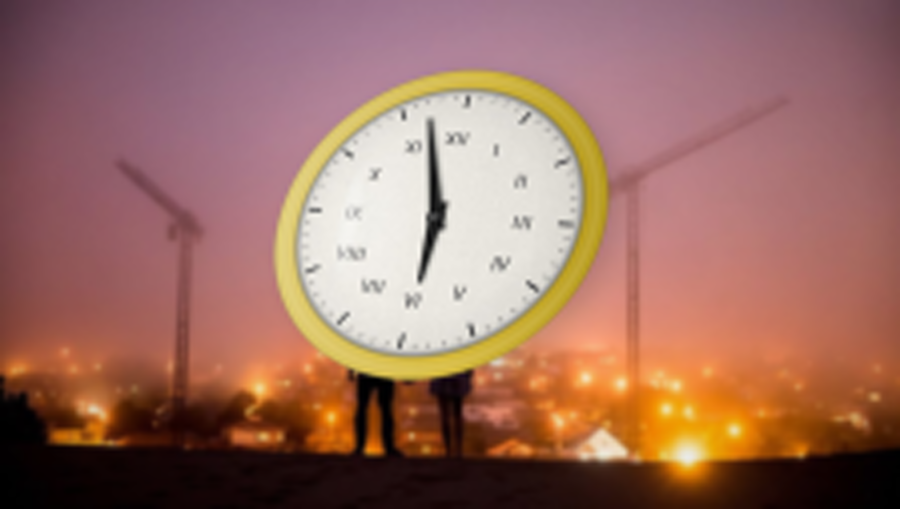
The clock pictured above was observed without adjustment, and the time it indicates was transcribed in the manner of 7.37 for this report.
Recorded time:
5.57
